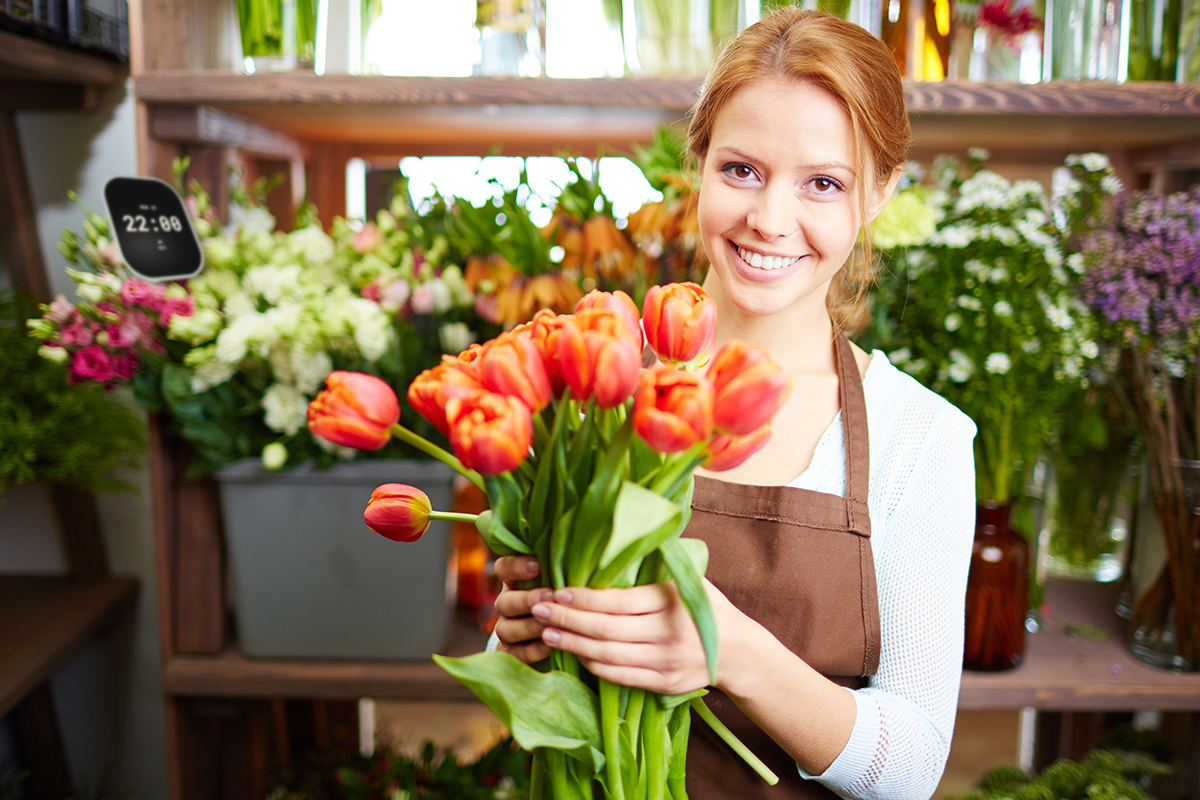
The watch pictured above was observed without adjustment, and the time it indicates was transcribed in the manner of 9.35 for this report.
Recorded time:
22.00
